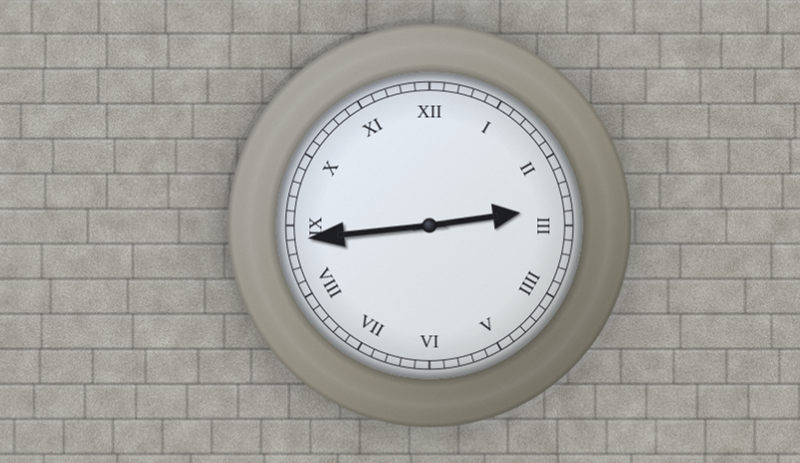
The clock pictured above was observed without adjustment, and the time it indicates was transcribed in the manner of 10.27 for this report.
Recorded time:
2.44
